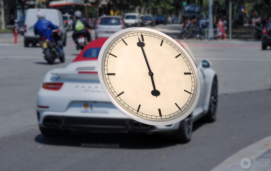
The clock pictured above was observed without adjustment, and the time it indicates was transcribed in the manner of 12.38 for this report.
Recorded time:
5.59
